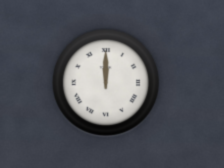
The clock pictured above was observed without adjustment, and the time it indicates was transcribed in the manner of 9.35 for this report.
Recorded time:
12.00
